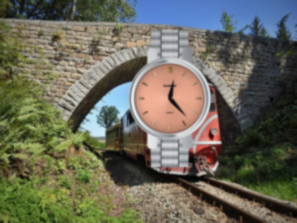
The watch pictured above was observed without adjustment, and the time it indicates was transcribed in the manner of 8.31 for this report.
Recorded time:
12.23
